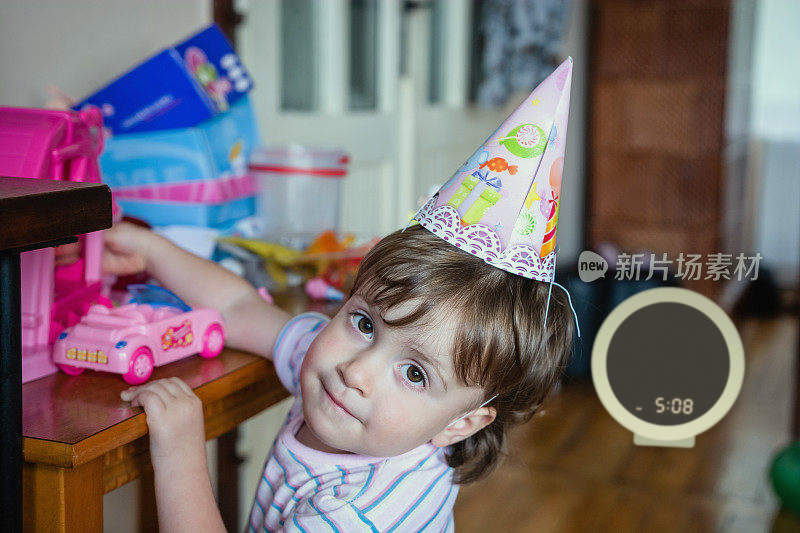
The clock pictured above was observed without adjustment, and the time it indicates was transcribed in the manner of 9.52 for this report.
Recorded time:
5.08
